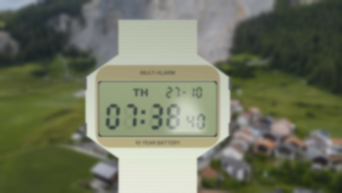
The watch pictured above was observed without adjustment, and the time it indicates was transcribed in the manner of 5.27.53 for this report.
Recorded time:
7.38.40
